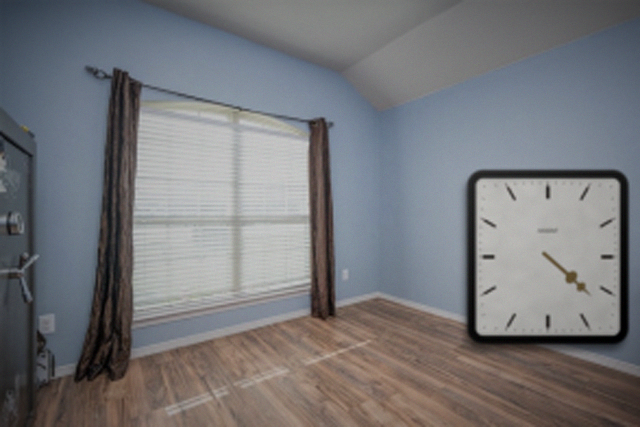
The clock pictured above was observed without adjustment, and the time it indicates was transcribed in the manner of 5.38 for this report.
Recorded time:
4.22
